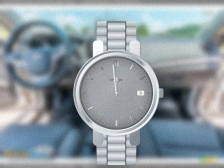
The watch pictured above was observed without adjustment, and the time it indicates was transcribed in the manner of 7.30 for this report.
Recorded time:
11.59
